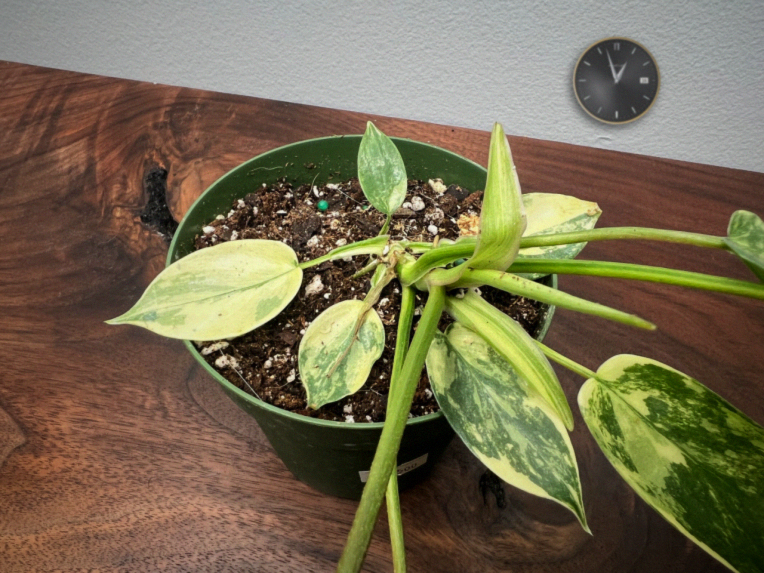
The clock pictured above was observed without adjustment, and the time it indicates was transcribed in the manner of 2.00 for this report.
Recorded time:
12.57
